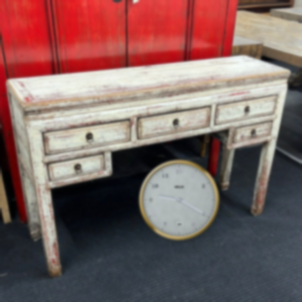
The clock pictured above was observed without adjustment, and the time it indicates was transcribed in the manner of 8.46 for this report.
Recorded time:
9.20
